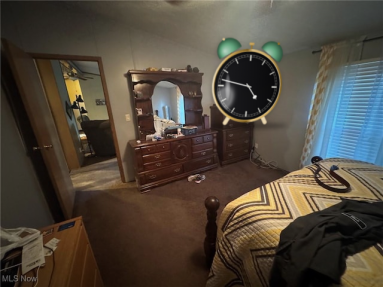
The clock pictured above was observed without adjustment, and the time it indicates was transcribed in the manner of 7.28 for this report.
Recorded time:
4.47
